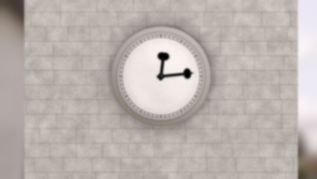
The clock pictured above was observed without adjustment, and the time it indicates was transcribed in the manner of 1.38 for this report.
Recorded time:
12.14
